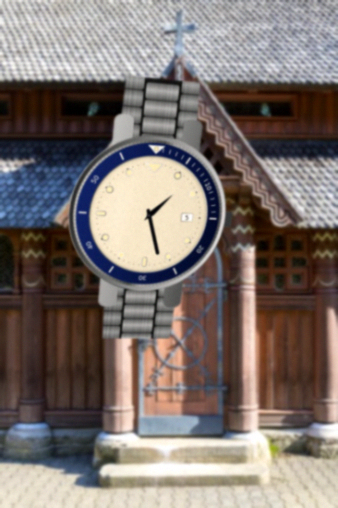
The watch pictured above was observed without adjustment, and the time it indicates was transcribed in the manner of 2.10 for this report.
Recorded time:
1.27
